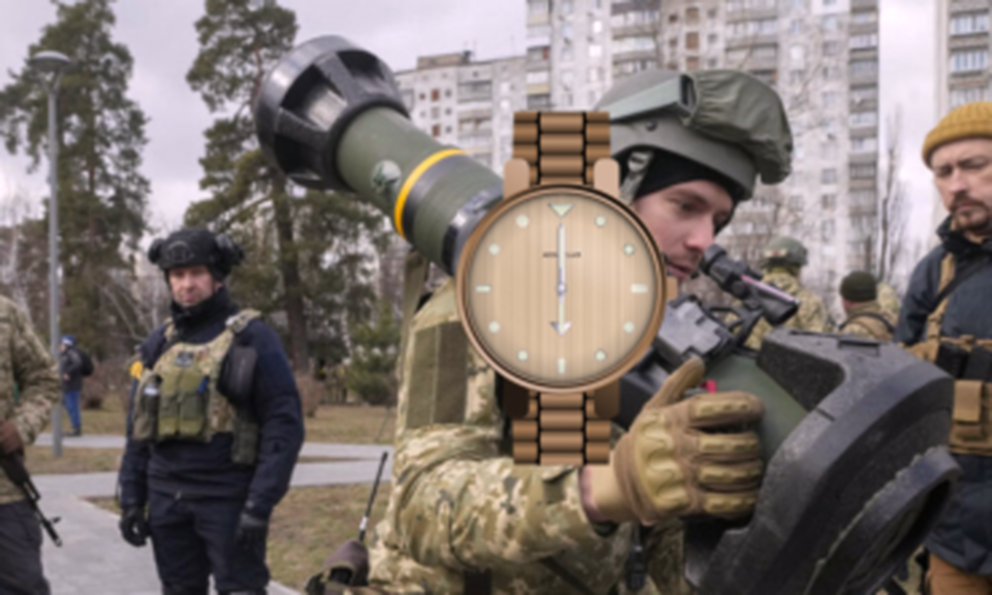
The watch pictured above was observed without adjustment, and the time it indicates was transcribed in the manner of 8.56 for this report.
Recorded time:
6.00
